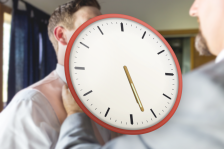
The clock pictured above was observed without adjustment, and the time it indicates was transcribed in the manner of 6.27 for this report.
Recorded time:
5.27
